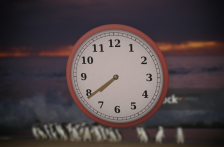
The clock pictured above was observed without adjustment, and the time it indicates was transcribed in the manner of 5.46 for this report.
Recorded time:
7.39
